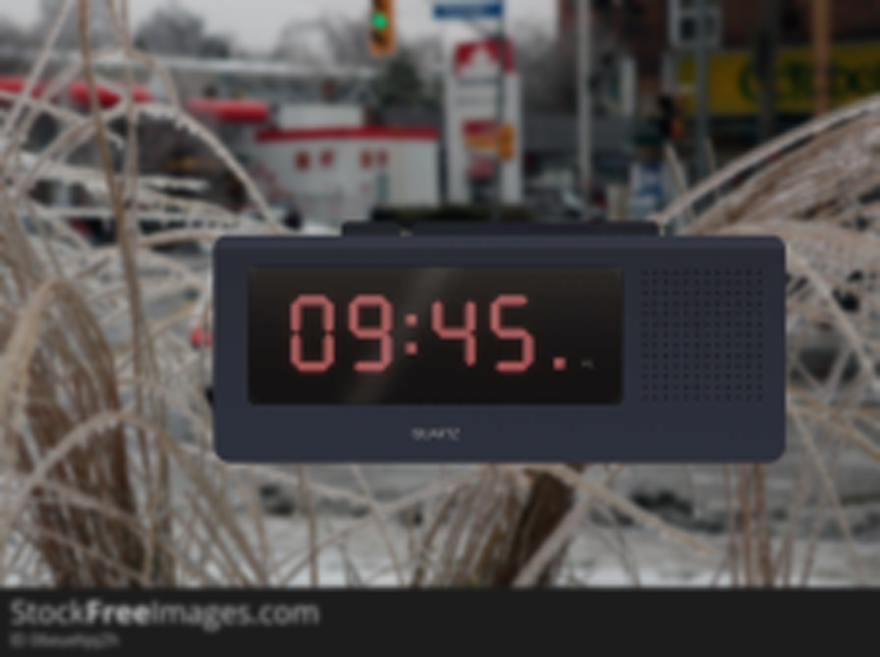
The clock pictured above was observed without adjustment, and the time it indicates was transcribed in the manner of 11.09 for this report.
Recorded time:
9.45
